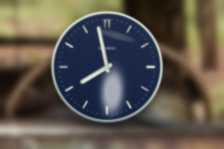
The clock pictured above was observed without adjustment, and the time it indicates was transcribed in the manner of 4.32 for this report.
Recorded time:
7.58
